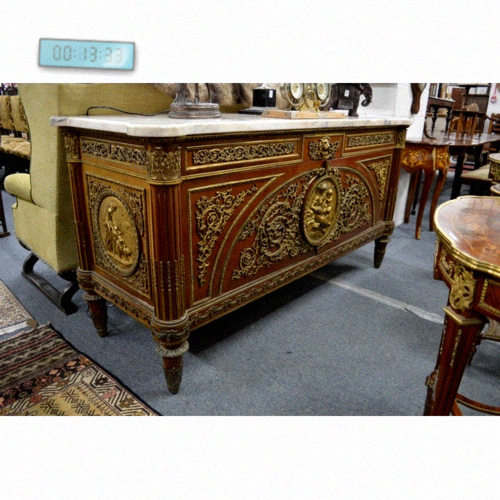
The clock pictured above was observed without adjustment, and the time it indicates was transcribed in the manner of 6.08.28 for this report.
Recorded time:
0.13.33
